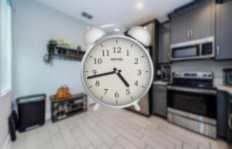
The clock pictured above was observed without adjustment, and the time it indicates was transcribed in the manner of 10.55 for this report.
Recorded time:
4.43
